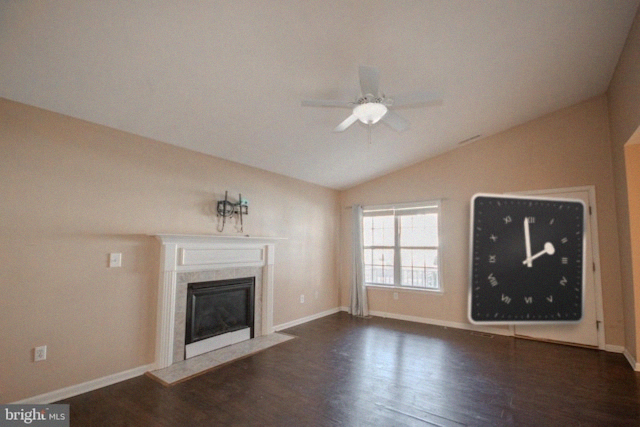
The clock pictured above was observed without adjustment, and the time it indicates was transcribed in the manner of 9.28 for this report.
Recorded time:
1.59
